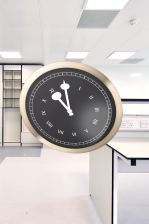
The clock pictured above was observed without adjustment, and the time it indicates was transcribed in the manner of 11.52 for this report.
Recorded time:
11.00
